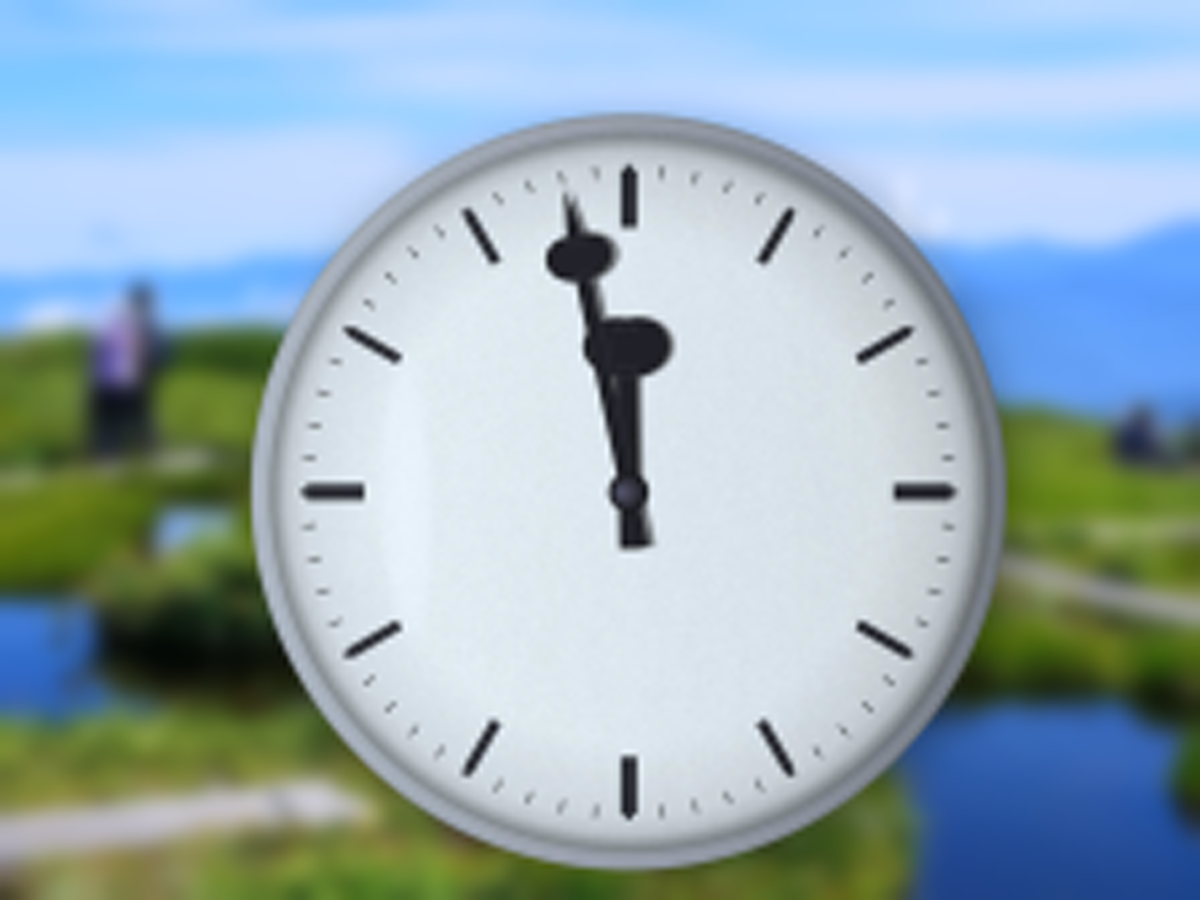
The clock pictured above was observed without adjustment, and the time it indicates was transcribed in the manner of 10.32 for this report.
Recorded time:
11.58
